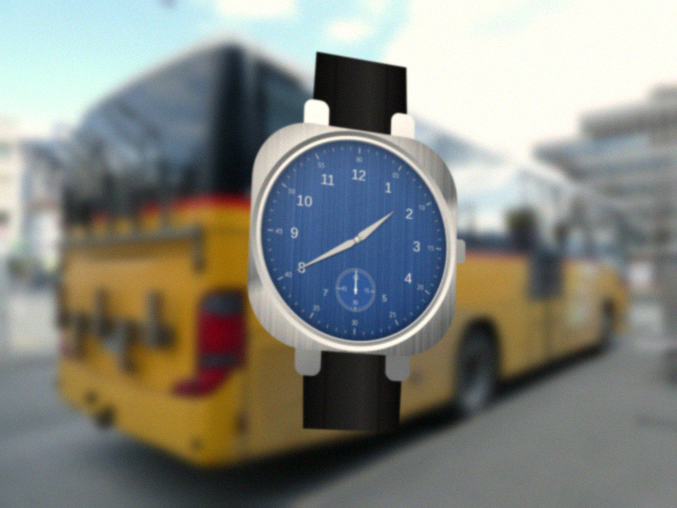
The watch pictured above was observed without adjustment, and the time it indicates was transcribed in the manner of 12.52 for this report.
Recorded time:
1.40
